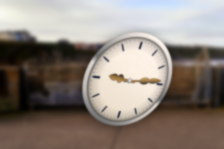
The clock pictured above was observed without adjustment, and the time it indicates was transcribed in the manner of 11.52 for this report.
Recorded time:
9.14
